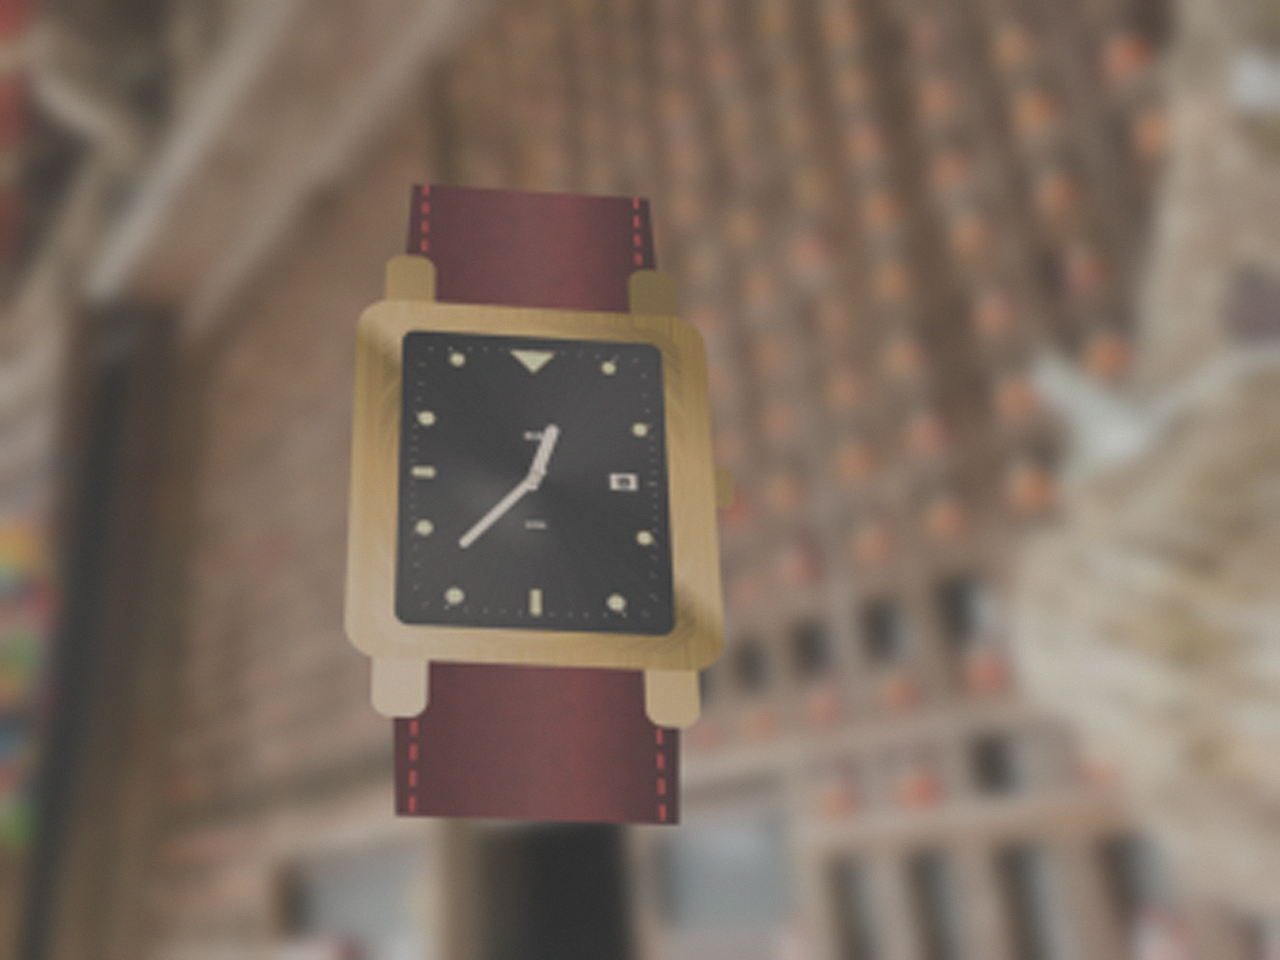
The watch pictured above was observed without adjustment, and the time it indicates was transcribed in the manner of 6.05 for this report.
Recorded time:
12.37
